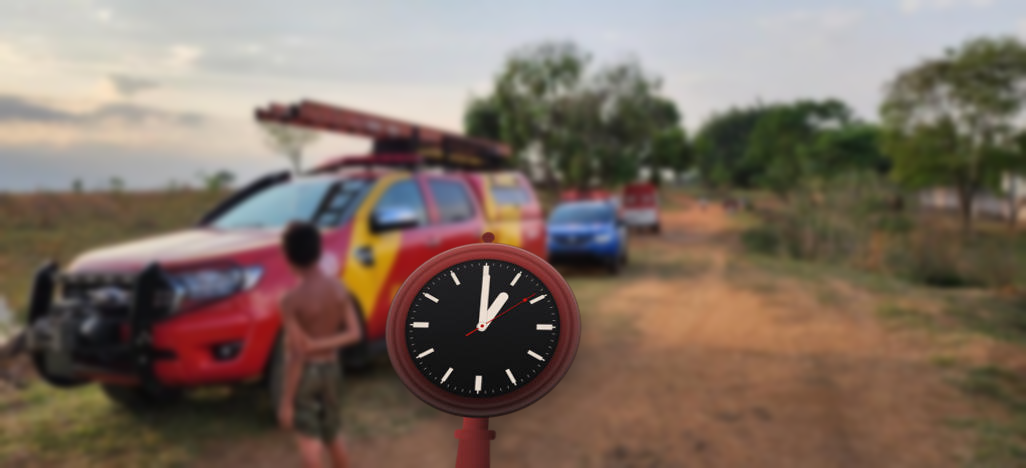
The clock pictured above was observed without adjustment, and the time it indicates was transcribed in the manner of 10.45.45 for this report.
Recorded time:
1.00.09
